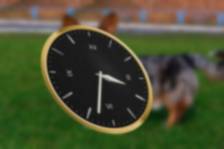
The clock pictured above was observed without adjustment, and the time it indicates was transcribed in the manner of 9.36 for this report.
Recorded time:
3.33
